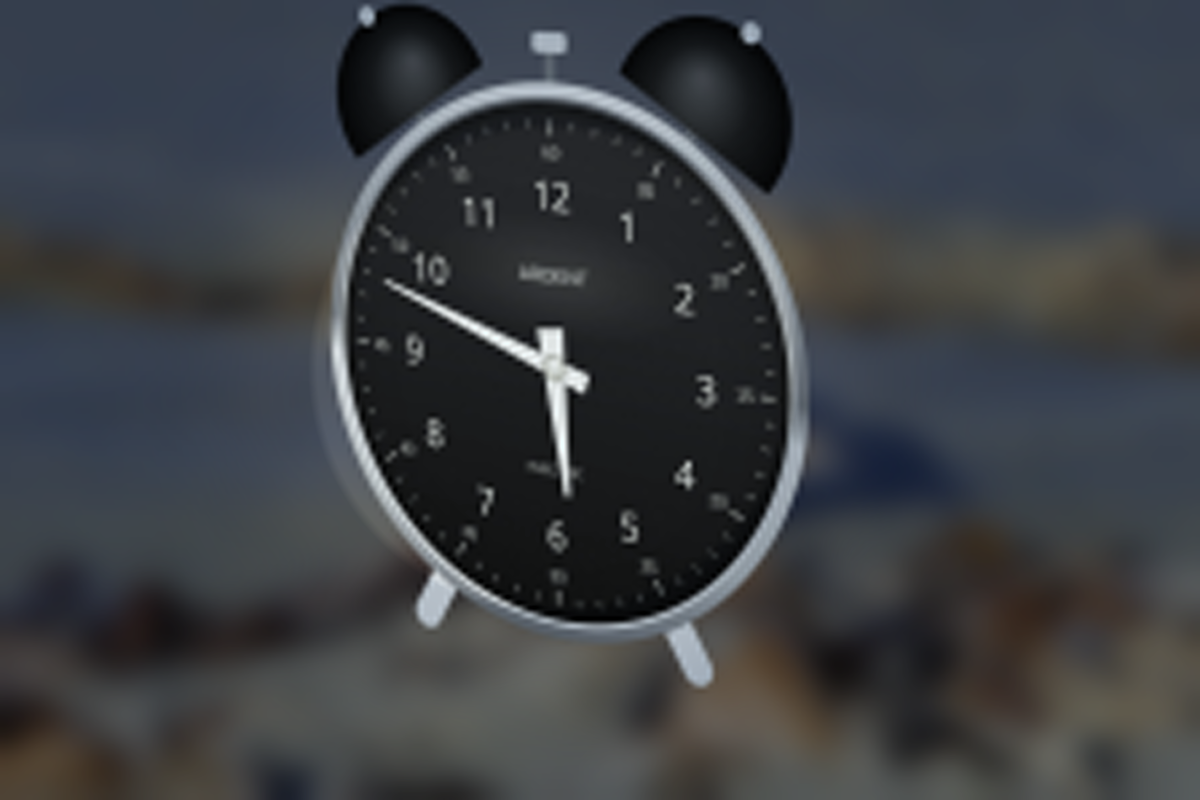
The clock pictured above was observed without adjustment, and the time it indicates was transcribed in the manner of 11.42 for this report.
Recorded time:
5.48
